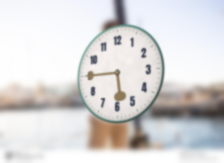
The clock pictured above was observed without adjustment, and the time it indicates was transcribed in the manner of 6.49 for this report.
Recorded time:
5.45
